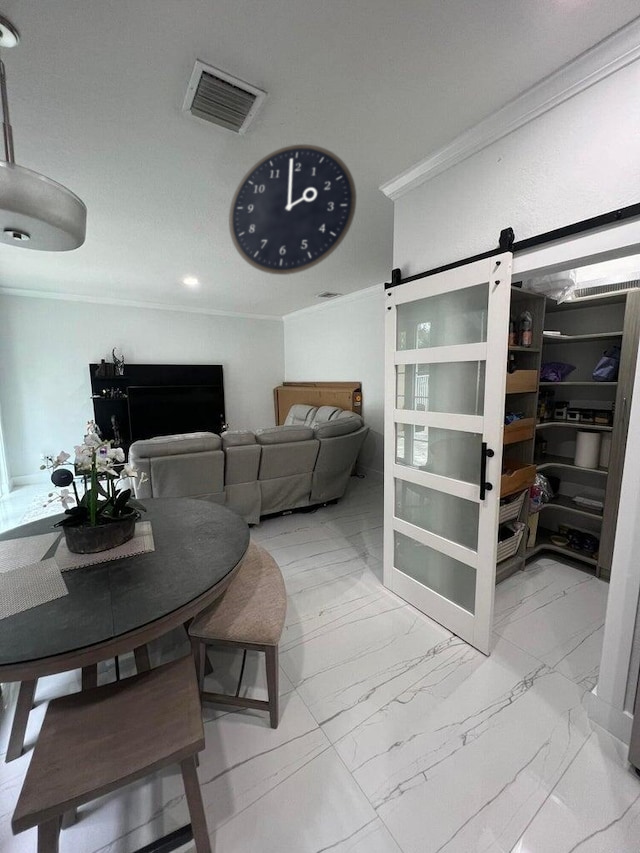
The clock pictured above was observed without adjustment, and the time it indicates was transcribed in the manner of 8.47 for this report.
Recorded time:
1.59
